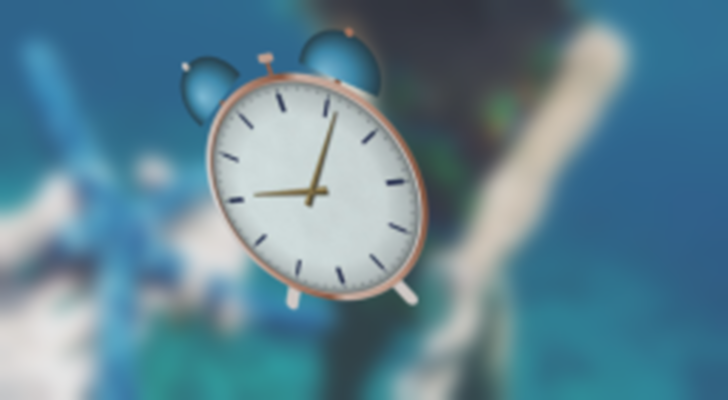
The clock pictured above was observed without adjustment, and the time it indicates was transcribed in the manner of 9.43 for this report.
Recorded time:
9.06
